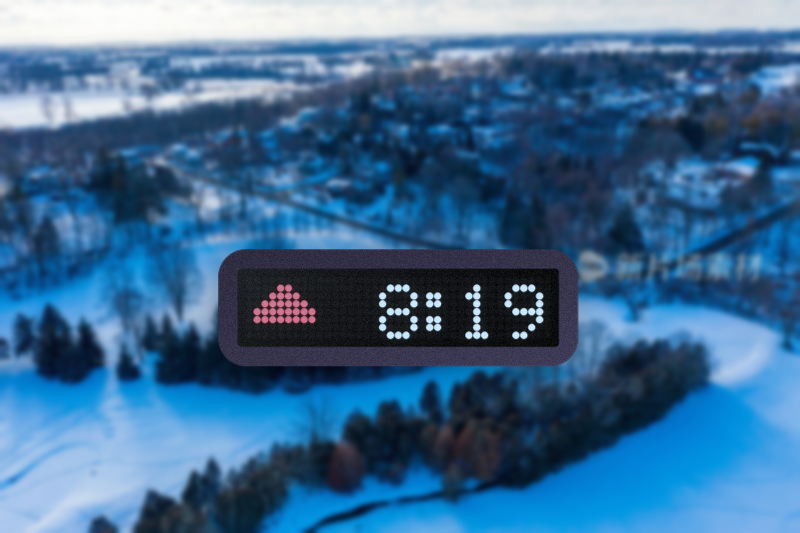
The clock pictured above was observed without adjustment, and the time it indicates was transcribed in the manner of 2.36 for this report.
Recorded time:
8.19
